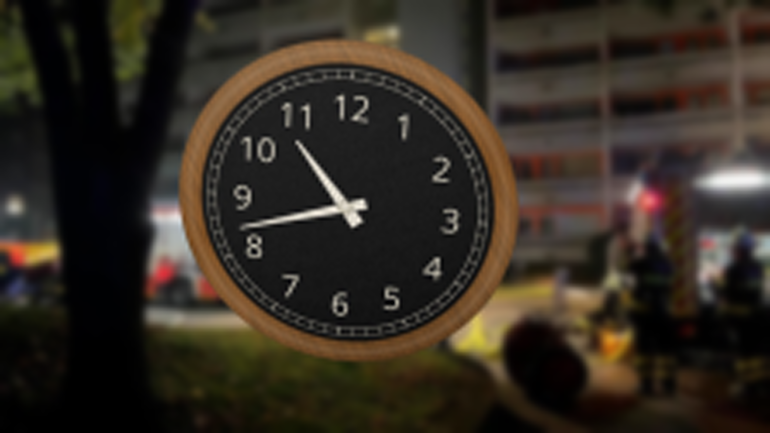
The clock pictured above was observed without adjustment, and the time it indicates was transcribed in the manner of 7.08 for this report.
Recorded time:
10.42
